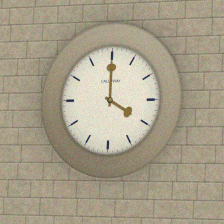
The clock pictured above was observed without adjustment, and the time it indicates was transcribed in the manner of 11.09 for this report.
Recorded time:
4.00
